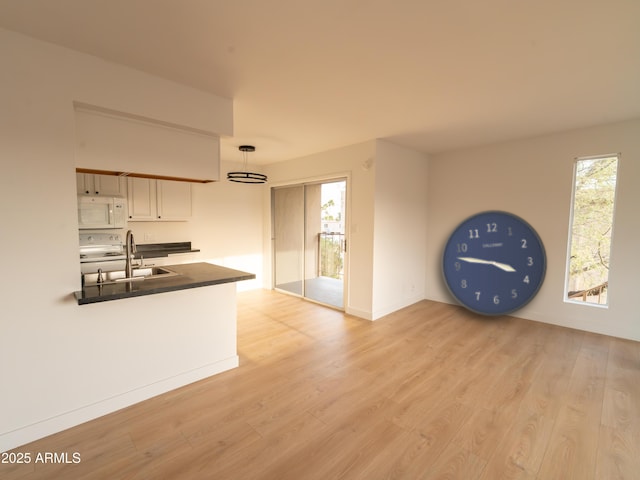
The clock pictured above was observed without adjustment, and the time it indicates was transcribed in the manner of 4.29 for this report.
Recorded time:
3.47
